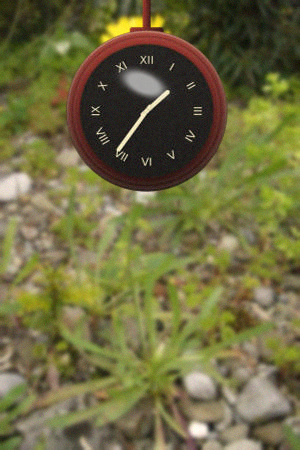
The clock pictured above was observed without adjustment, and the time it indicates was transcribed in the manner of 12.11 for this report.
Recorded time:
1.36
